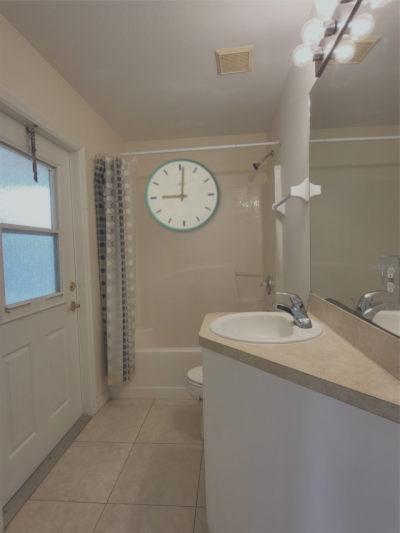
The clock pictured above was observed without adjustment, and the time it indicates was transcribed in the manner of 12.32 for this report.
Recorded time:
9.01
